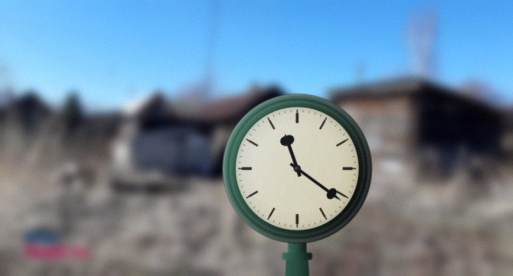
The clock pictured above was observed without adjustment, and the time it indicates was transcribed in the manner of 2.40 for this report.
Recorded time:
11.21
